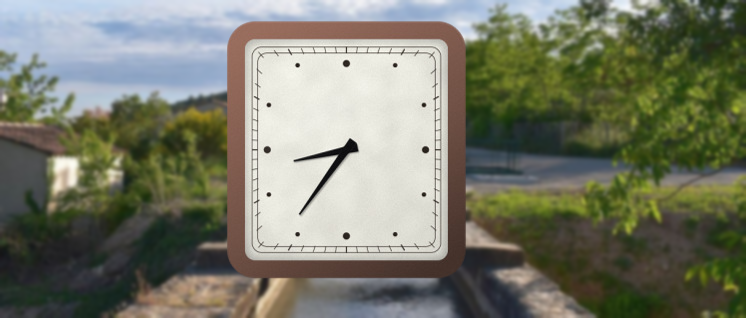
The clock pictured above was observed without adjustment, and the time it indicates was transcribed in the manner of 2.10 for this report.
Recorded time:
8.36
